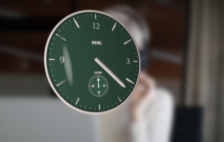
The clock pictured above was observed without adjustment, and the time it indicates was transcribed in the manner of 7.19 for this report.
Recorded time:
4.22
